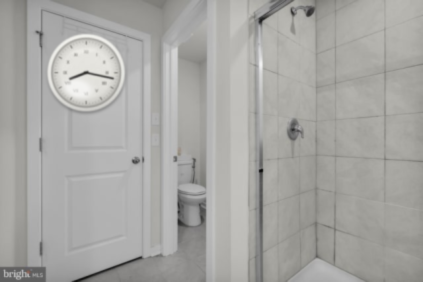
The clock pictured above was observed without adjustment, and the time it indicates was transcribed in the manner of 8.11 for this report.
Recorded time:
8.17
